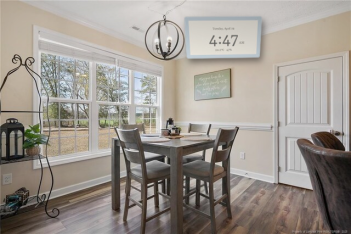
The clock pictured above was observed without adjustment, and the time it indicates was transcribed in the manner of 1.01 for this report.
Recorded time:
4.47
